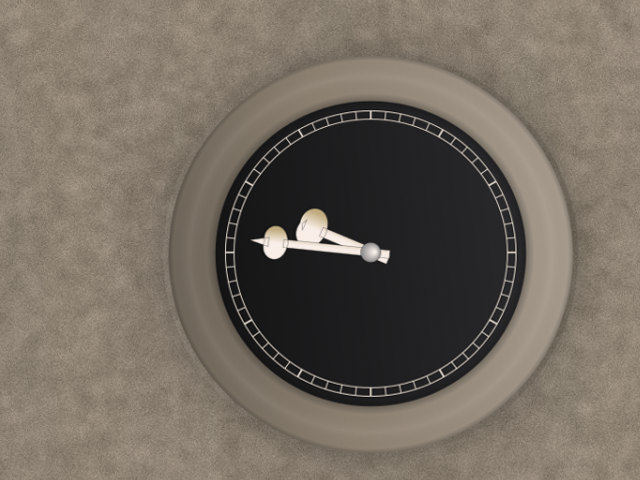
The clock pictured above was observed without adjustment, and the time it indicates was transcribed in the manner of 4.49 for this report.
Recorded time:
9.46
